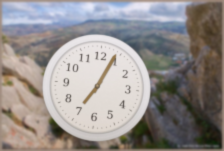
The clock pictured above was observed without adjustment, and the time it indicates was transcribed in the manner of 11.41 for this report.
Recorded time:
7.04
